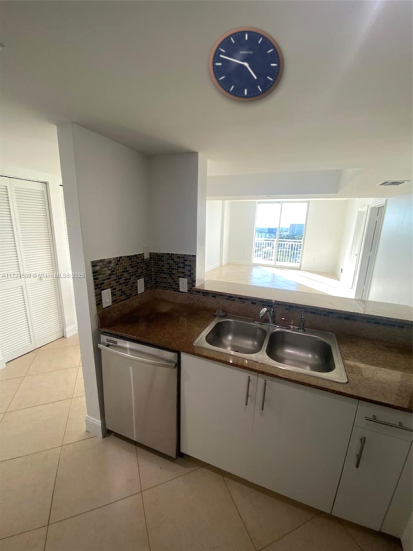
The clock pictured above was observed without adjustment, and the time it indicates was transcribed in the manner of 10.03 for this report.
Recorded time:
4.48
